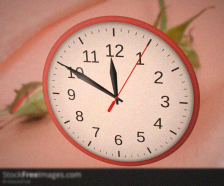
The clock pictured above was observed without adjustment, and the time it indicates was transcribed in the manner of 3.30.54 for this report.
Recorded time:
11.50.05
